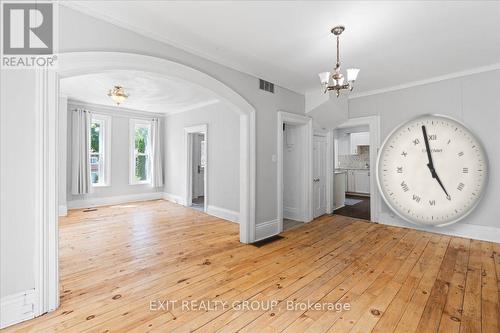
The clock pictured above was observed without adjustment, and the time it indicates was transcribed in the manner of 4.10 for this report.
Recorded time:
4.58
